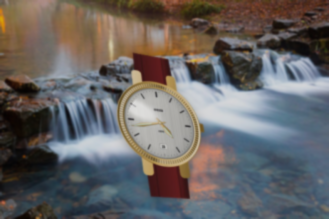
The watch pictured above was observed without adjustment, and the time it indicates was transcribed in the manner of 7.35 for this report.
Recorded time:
4.43
